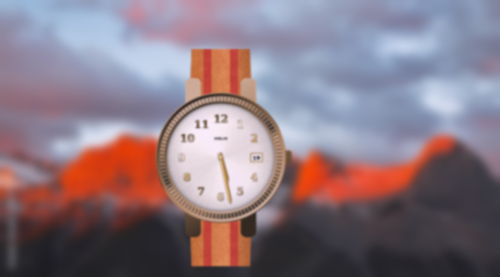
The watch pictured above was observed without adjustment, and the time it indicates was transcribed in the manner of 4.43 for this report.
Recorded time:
5.28
